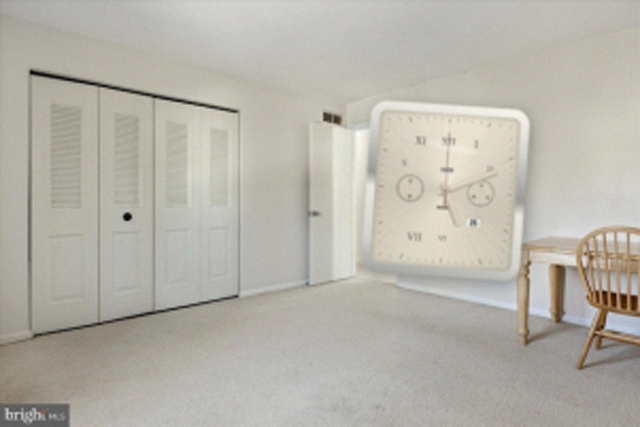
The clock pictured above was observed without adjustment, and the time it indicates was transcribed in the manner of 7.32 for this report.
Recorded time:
5.11
